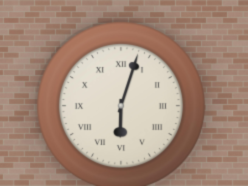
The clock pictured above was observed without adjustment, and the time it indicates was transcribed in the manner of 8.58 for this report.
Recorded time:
6.03
